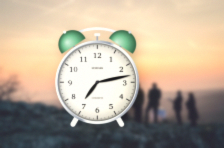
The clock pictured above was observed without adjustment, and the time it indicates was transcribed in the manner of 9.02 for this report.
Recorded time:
7.13
